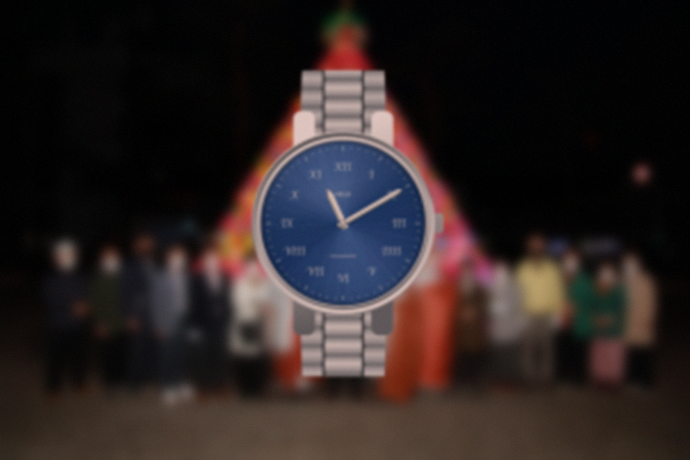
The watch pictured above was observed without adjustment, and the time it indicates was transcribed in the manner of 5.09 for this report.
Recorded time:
11.10
